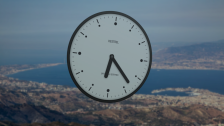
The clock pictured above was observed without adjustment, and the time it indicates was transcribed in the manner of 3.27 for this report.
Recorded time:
6.23
